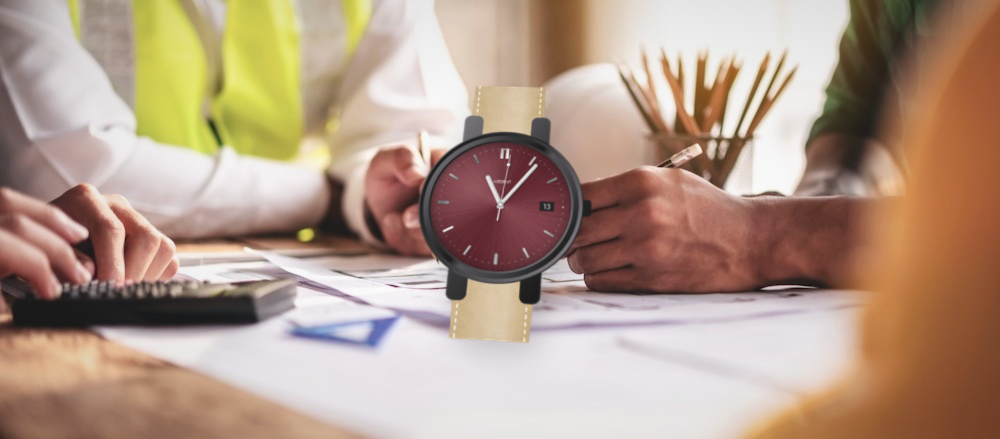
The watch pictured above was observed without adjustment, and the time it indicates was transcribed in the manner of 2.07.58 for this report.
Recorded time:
11.06.01
